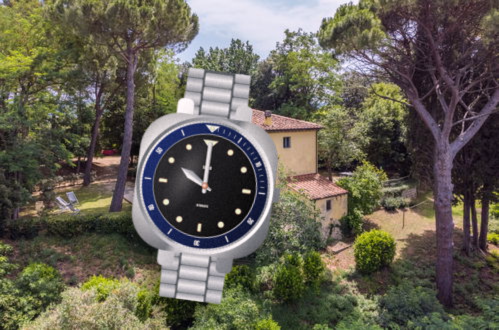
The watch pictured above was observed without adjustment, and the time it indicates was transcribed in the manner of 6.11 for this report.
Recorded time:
10.00
